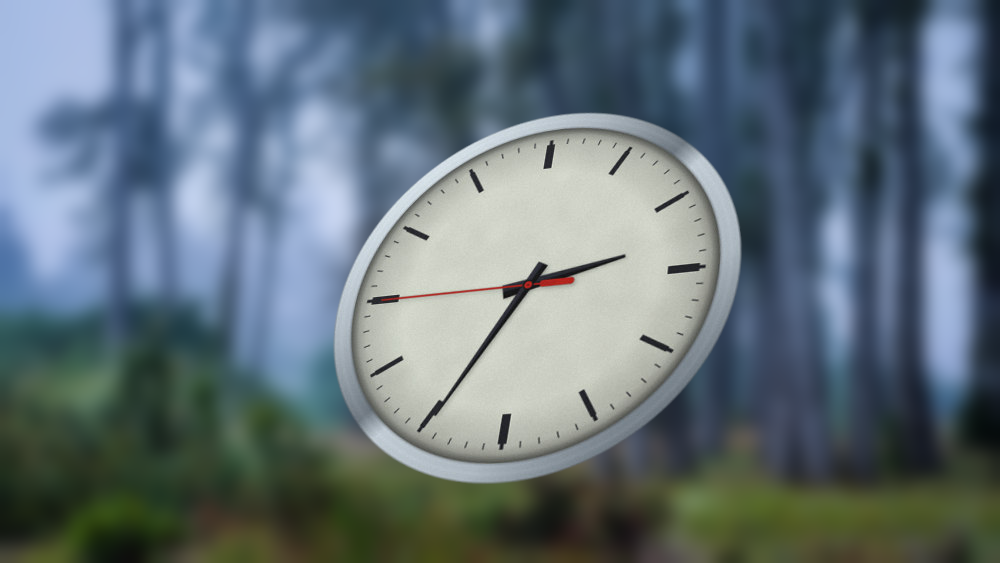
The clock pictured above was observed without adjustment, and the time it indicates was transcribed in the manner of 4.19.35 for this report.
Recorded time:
2.34.45
